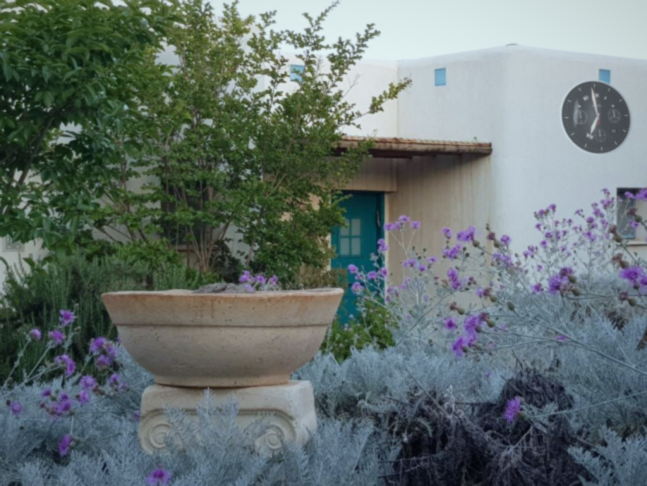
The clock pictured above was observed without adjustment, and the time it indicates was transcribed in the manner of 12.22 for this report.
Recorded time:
6.59
